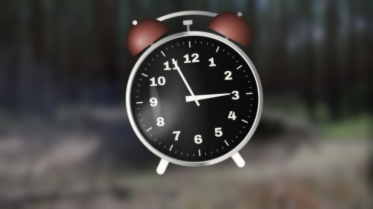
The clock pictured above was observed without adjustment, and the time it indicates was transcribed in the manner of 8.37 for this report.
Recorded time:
2.56
